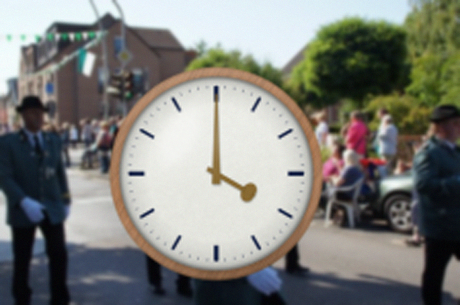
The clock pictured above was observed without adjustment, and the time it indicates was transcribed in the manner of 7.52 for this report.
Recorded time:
4.00
